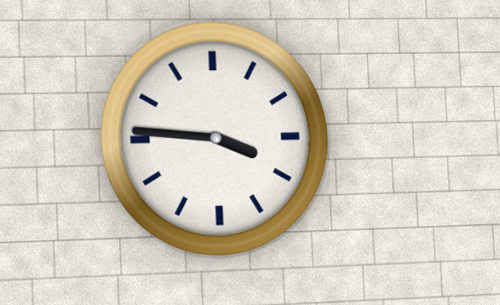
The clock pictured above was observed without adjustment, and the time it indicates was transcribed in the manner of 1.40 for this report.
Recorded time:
3.46
